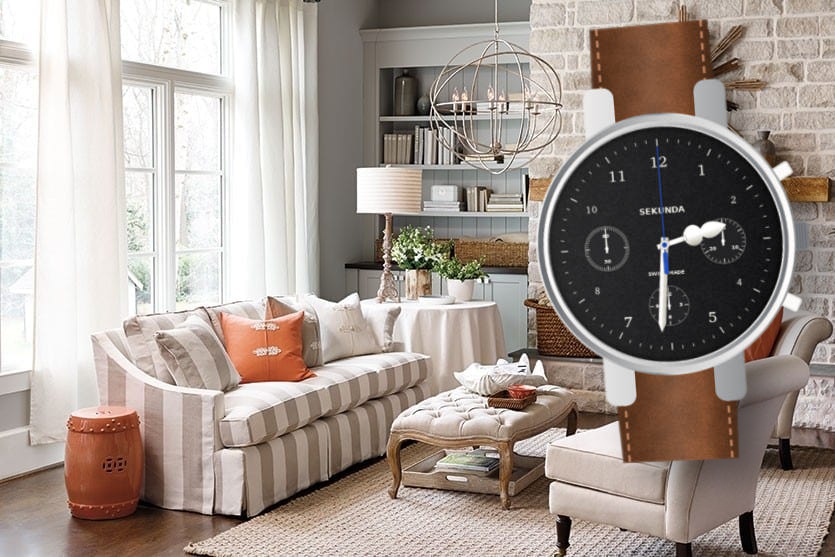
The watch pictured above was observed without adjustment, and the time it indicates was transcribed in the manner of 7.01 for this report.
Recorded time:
2.31
